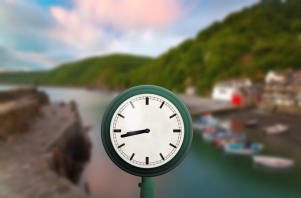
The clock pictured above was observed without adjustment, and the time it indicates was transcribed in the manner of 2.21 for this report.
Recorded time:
8.43
